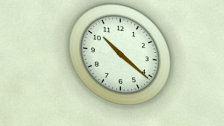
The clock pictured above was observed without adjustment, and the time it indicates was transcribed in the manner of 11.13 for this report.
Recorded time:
10.21
